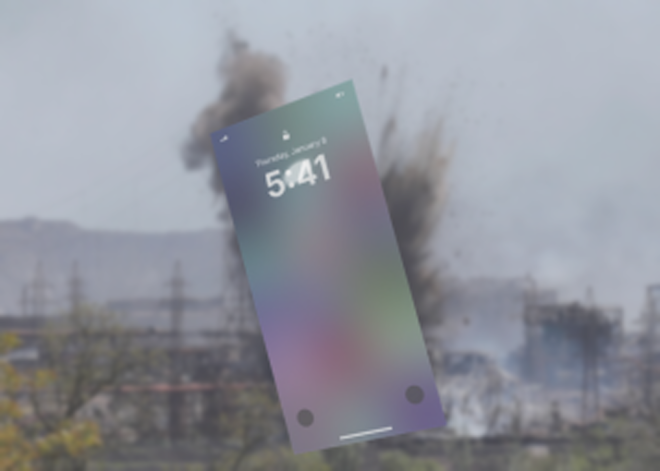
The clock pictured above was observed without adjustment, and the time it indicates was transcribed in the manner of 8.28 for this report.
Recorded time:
5.41
